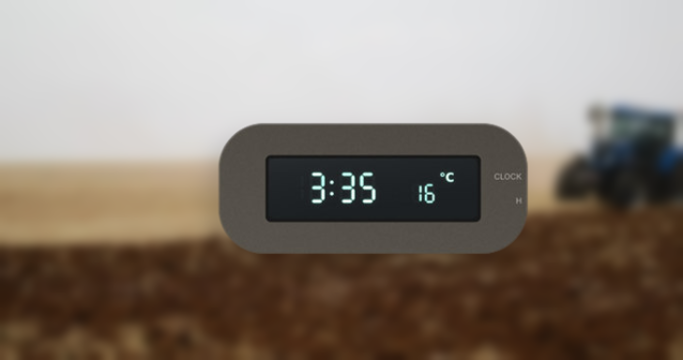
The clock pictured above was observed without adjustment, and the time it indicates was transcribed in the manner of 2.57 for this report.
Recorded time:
3.35
